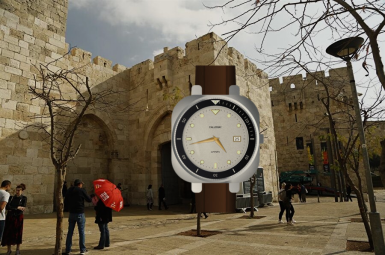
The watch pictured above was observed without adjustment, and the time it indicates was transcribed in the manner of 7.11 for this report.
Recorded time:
4.43
